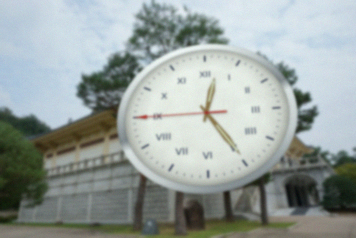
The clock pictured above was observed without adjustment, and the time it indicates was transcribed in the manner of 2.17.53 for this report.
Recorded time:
12.24.45
